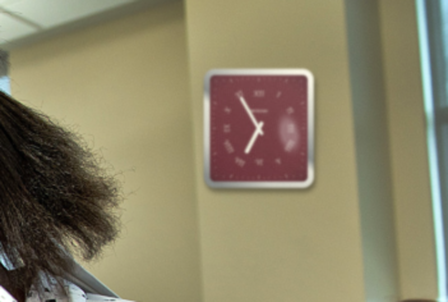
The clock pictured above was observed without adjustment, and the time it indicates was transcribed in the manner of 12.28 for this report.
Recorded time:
6.55
